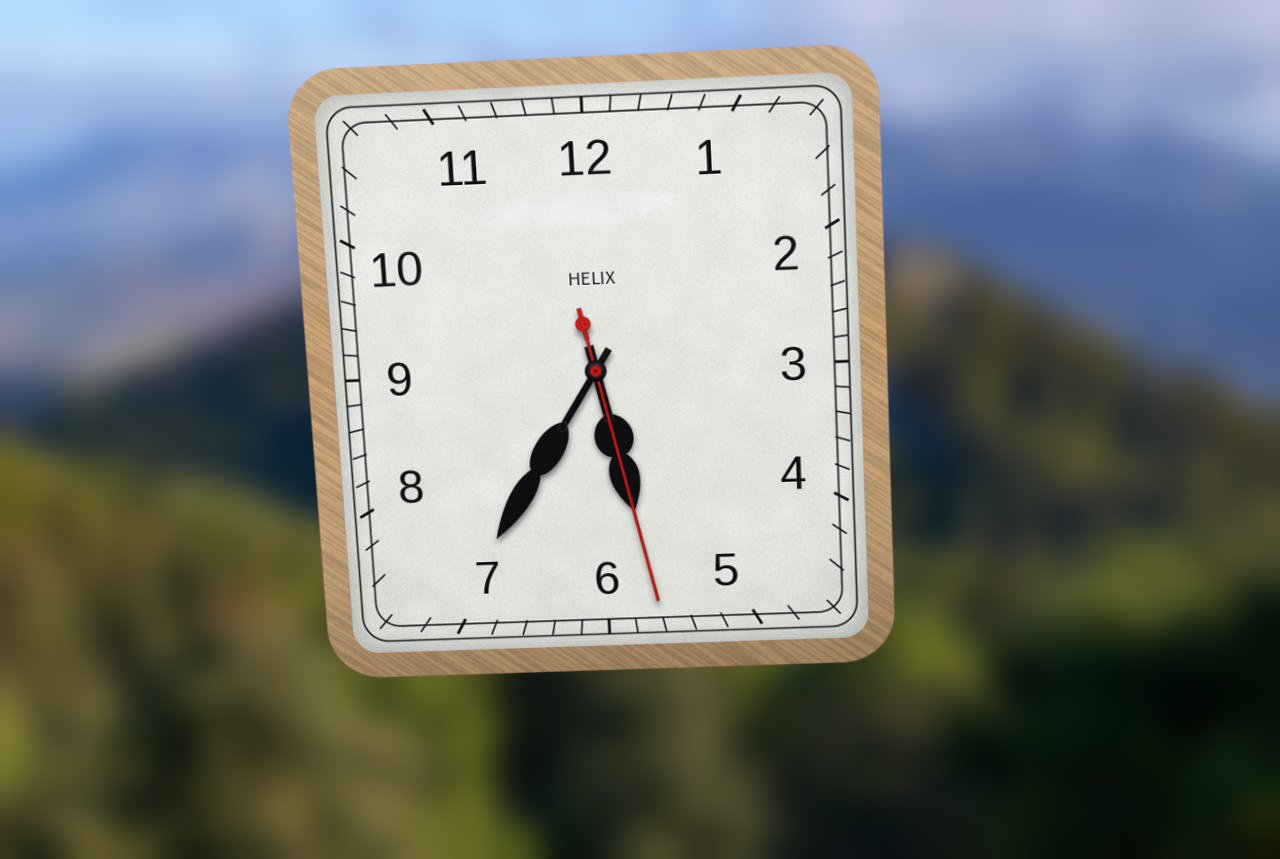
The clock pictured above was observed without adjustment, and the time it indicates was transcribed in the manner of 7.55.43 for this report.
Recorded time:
5.35.28
